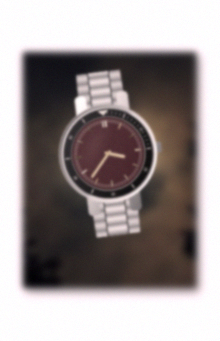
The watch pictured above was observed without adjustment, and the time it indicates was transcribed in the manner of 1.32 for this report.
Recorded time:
3.37
